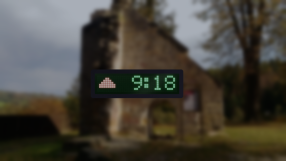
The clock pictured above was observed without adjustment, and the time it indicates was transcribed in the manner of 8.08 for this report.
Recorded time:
9.18
